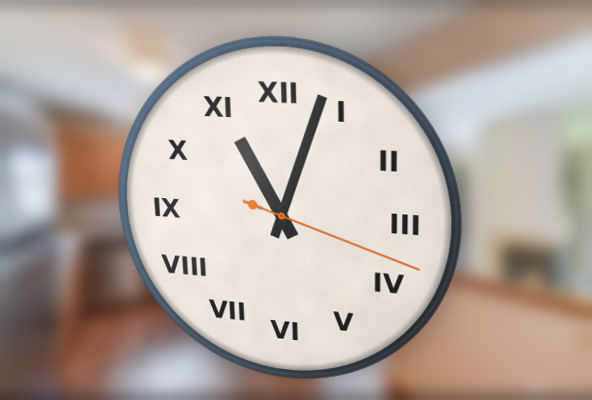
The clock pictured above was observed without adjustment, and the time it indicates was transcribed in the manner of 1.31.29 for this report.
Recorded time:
11.03.18
